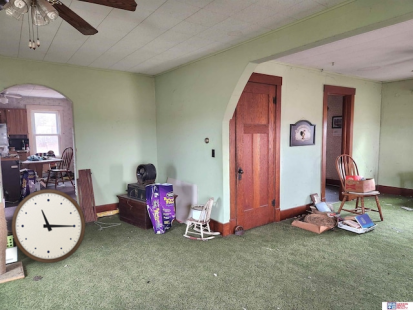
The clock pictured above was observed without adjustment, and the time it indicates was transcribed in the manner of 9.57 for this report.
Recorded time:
11.15
